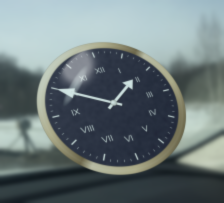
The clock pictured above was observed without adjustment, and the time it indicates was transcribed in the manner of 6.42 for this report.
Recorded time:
1.50
